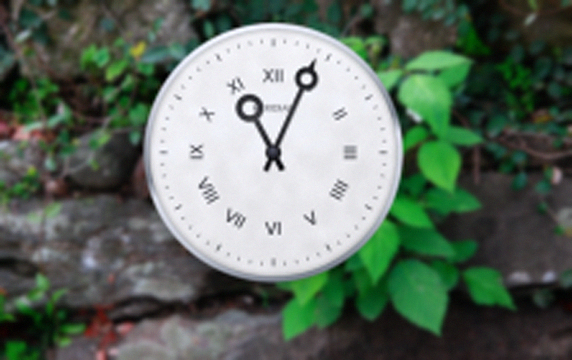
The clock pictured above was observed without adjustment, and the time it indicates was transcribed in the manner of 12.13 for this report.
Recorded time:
11.04
